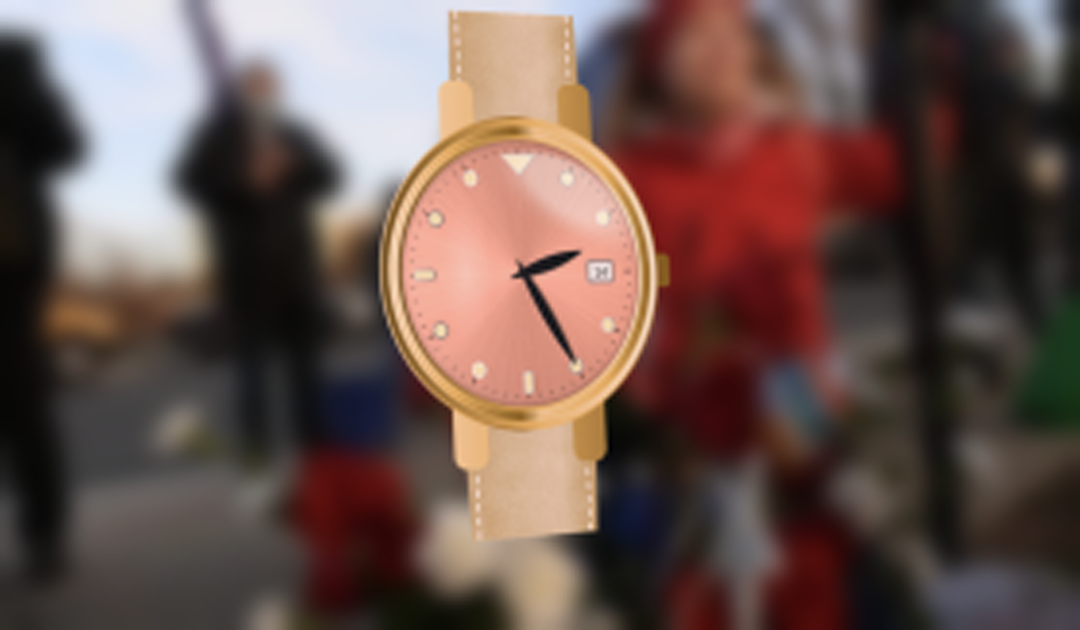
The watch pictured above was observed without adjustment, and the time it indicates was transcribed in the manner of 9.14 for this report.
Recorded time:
2.25
